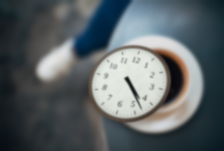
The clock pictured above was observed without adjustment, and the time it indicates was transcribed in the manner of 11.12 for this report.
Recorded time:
4.23
